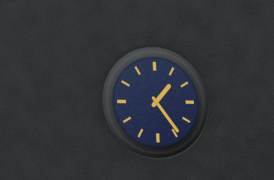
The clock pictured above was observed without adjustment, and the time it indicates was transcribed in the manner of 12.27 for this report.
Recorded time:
1.24
